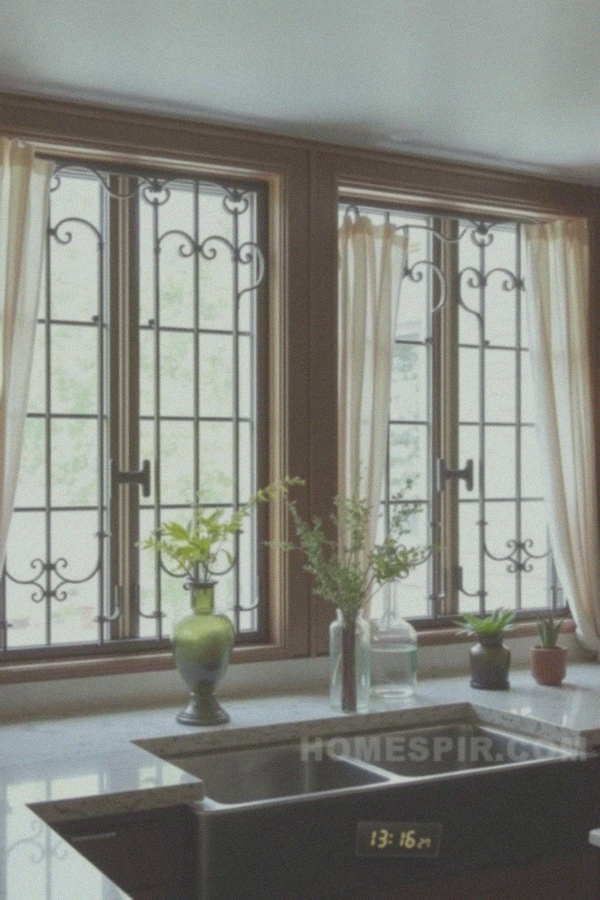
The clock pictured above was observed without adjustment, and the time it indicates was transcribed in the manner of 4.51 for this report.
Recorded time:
13.16
